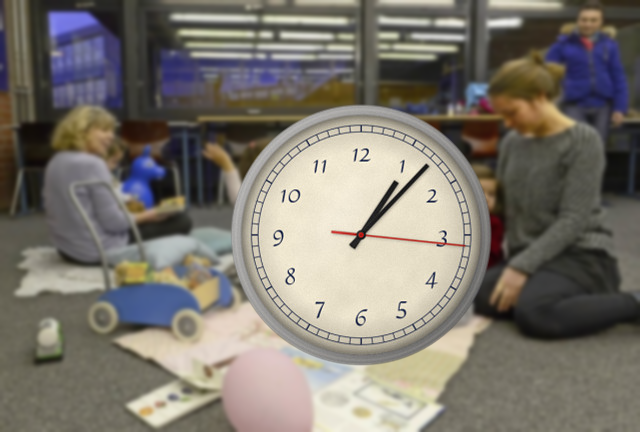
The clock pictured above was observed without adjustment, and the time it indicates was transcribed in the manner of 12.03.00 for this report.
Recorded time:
1.07.16
